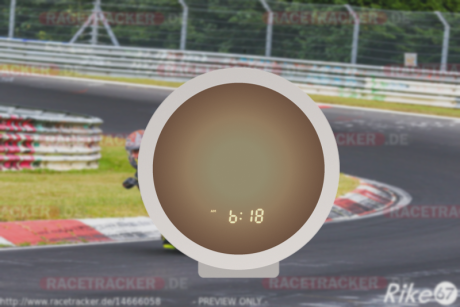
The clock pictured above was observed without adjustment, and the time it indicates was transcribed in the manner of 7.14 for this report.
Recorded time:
6.18
